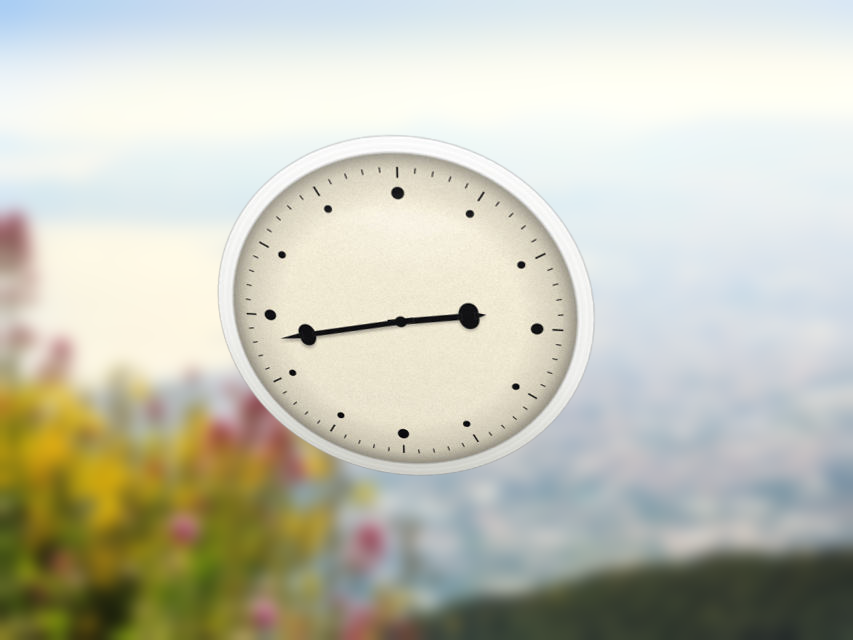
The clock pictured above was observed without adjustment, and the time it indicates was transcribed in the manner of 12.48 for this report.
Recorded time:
2.43
